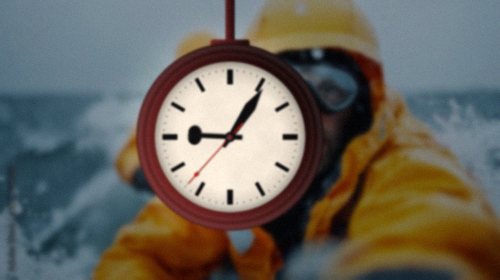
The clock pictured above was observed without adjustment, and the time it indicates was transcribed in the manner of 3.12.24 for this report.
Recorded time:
9.05.37
